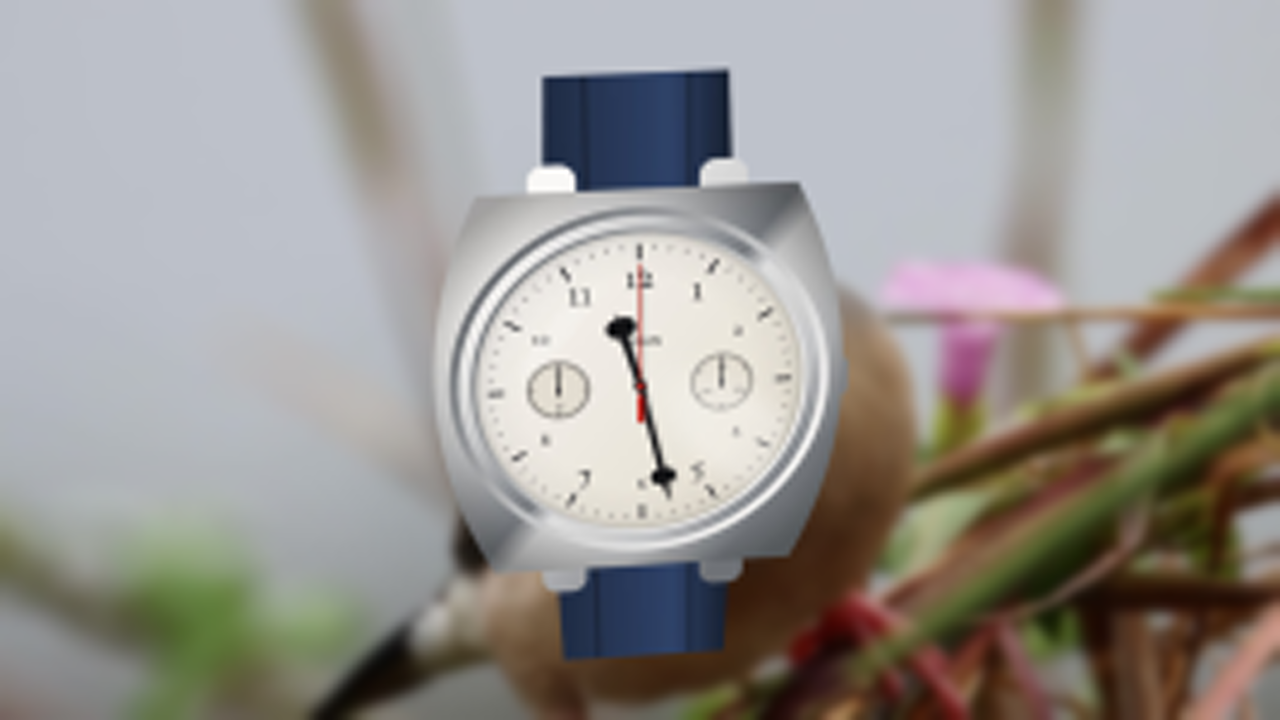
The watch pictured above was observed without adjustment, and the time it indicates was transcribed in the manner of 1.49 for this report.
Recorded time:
11.28
